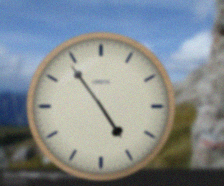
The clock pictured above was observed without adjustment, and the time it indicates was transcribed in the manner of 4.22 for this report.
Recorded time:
4.54
